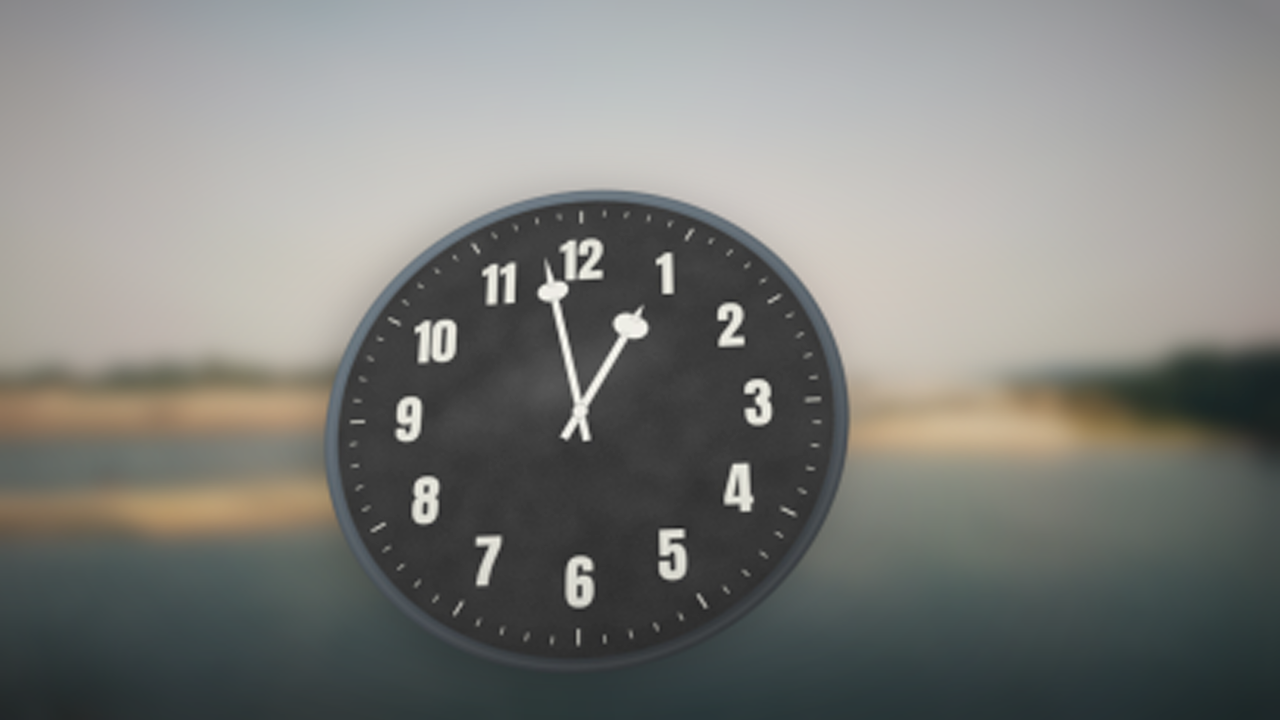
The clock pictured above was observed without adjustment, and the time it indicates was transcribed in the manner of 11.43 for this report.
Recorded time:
12.58
